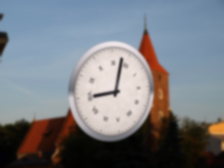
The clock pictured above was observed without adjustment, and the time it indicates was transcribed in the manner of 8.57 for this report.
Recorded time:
7.58
